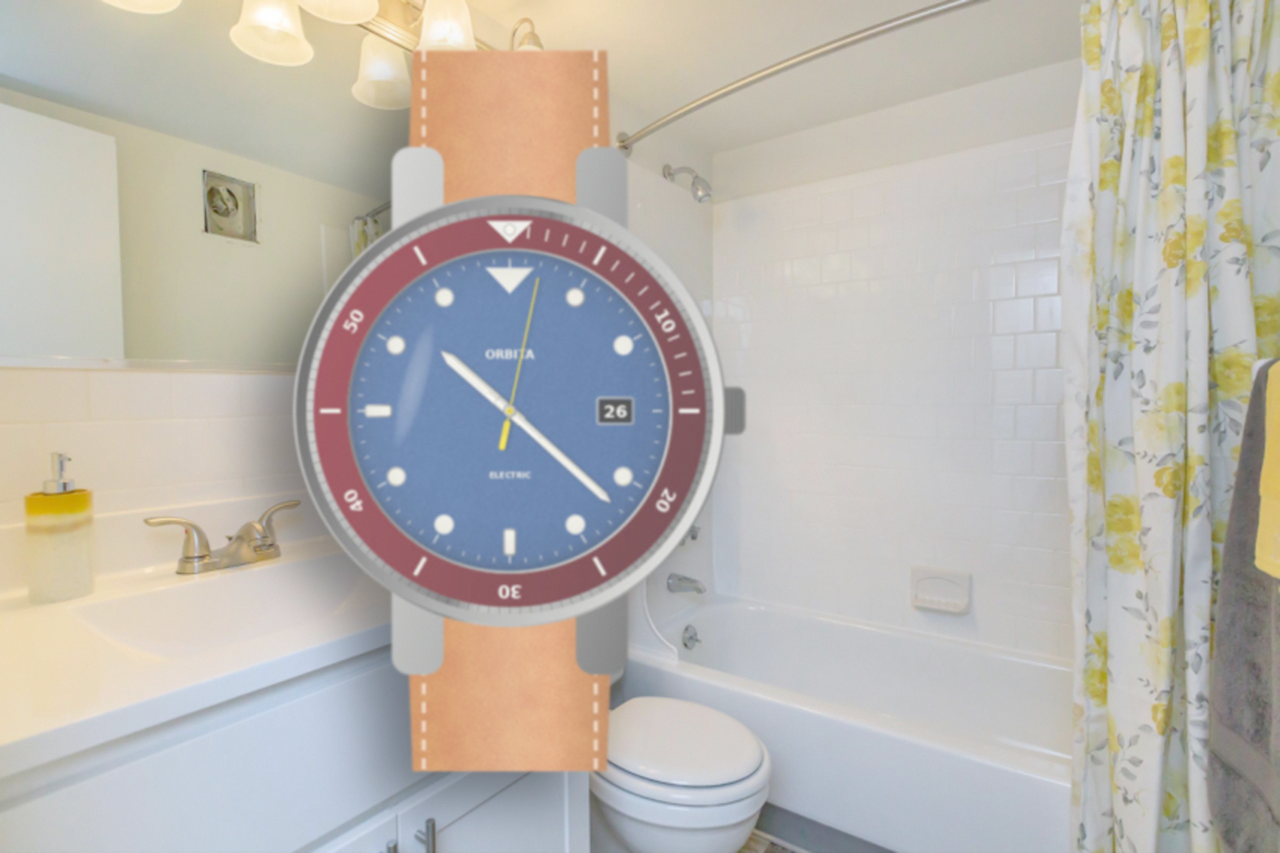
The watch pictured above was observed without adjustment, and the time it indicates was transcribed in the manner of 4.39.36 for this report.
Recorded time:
10.22.02
